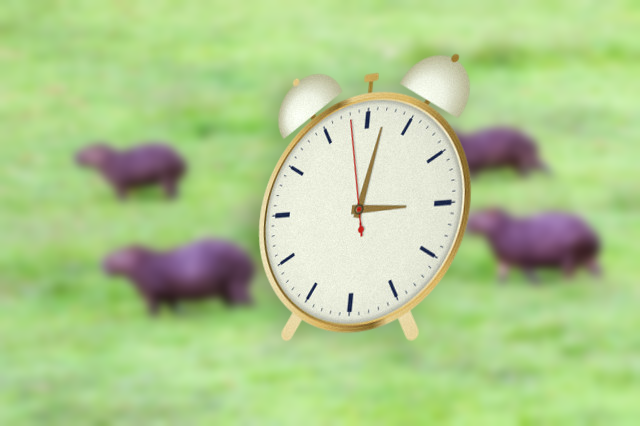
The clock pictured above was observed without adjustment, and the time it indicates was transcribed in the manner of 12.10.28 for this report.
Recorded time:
3.01.58
